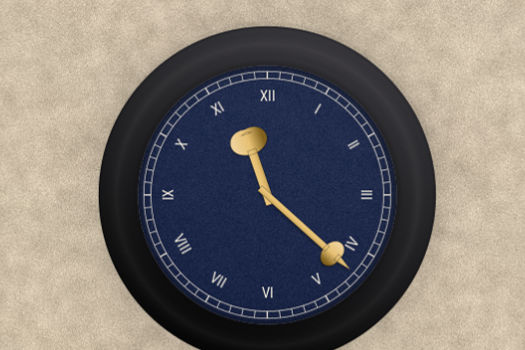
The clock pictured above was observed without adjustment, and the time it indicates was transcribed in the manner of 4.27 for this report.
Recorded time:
11.22
